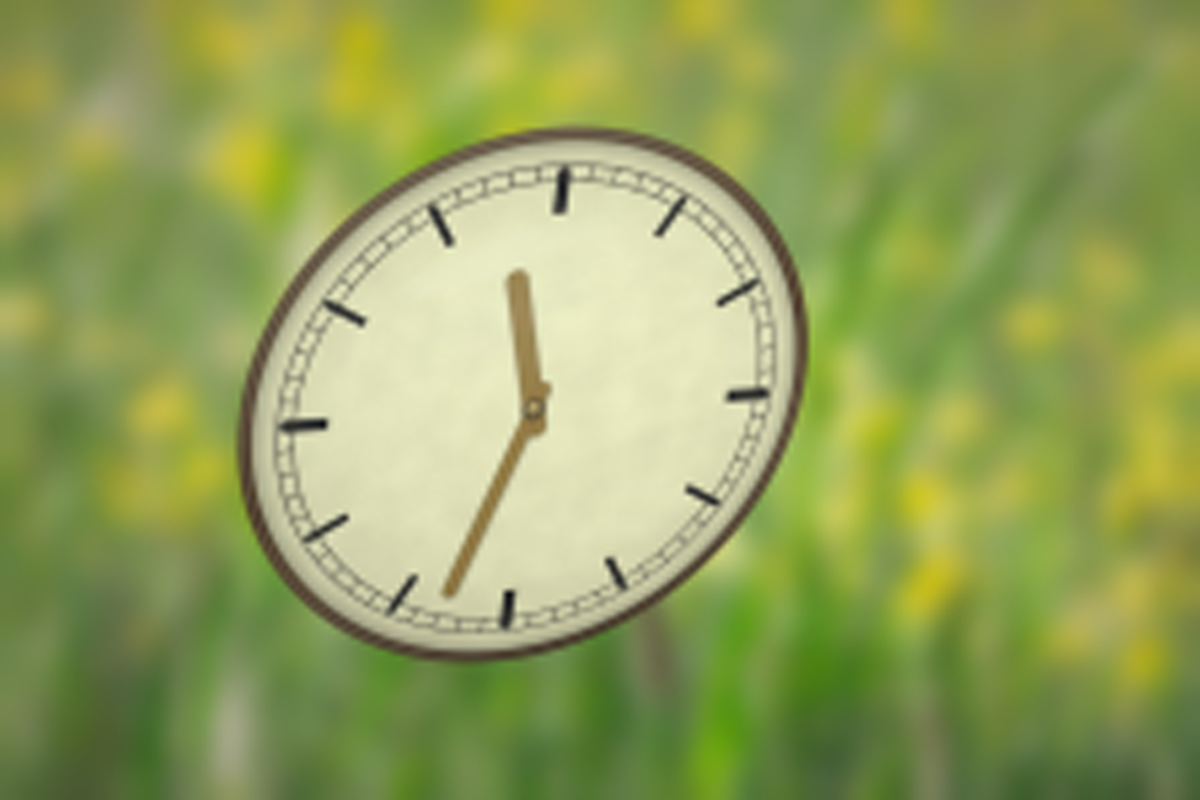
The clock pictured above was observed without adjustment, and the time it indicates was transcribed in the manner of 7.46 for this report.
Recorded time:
11.33
